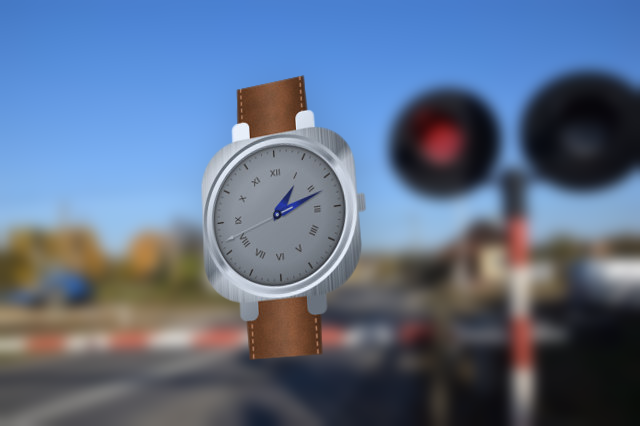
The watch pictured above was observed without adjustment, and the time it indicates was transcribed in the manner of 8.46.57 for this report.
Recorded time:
1.11.42
